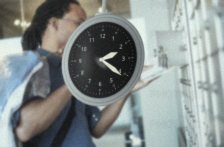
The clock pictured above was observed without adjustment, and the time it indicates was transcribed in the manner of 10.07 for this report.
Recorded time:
2.21
